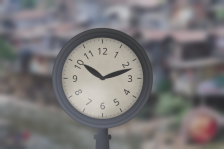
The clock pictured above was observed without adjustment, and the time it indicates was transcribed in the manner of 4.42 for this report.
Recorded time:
10.12
